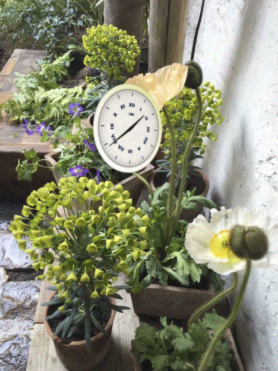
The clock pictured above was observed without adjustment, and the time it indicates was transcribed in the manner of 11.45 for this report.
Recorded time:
1.39
